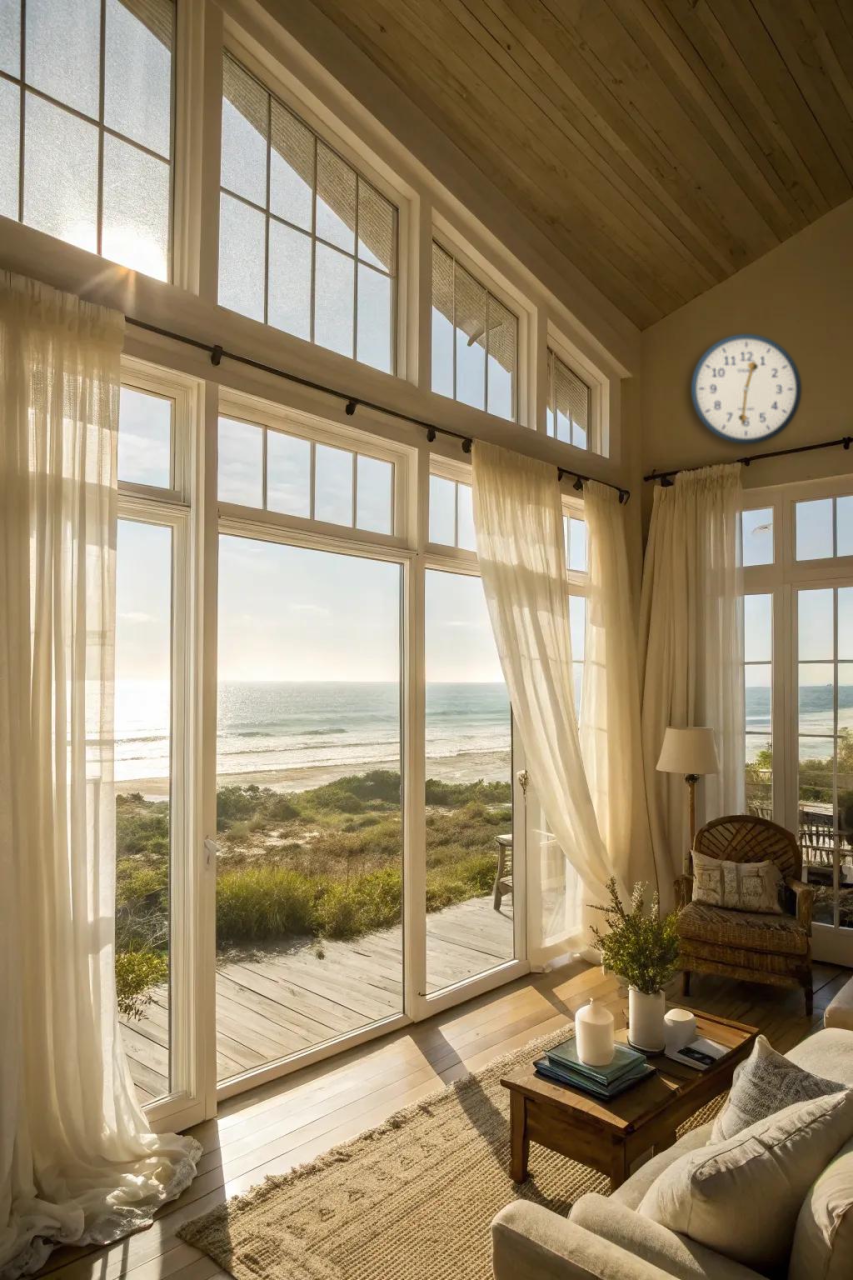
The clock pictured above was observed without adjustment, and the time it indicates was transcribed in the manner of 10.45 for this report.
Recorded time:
12.31
